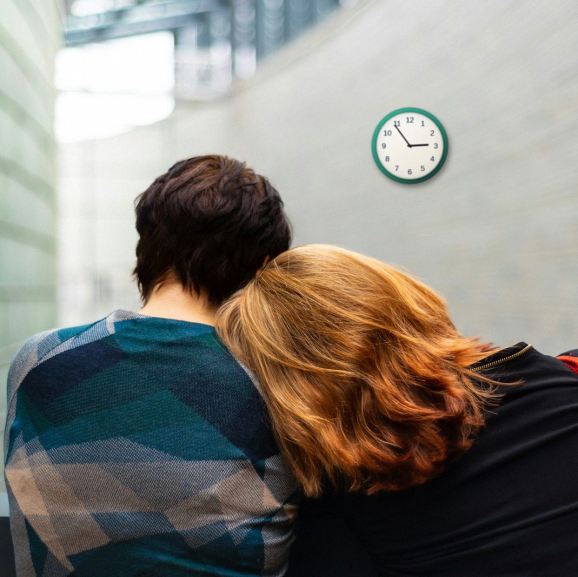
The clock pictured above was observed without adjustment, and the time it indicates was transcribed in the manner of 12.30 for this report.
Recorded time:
2.54
